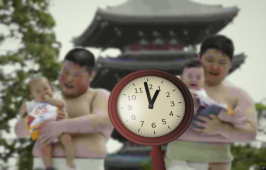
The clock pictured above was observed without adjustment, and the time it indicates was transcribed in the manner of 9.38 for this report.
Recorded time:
12.59
